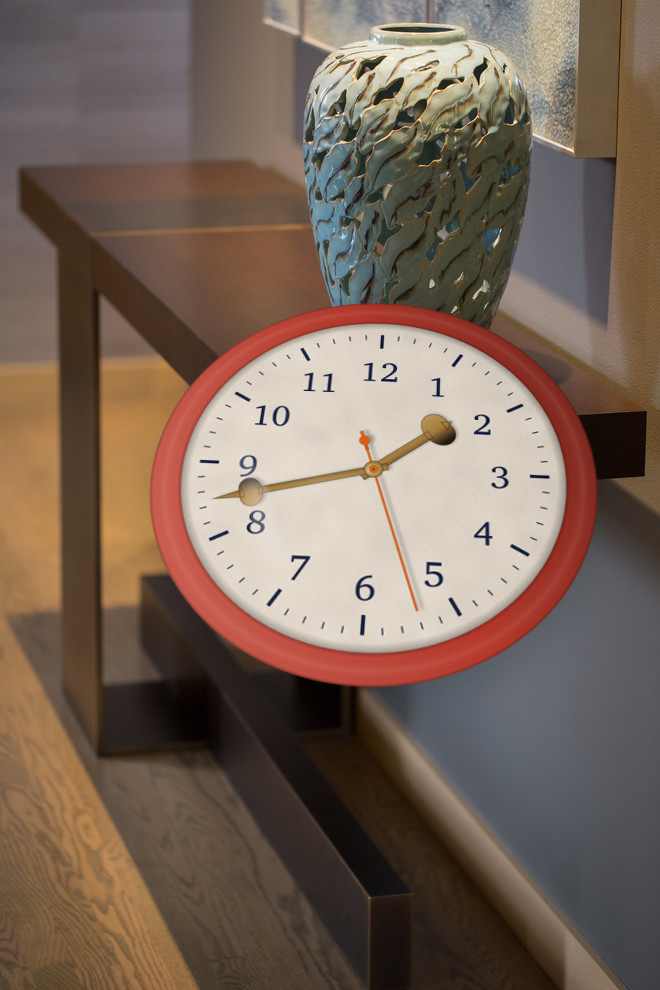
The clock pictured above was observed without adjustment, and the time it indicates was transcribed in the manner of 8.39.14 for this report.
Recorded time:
1.42.27
